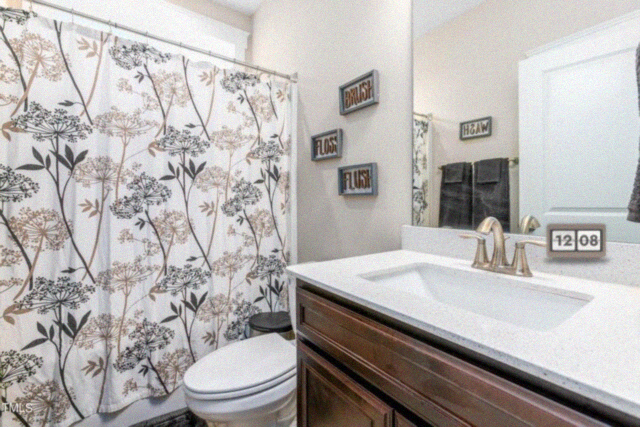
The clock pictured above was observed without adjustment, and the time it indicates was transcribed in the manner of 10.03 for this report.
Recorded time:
12.08
